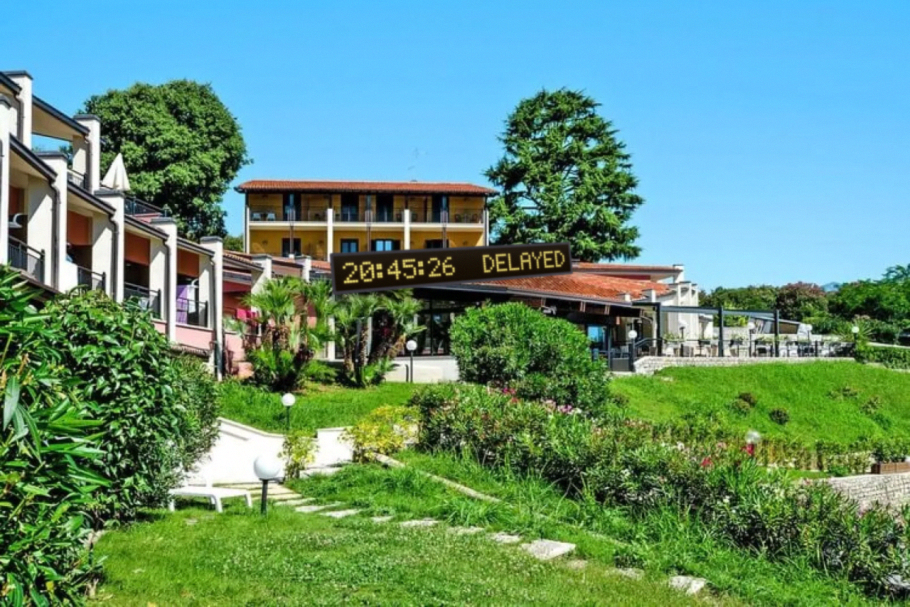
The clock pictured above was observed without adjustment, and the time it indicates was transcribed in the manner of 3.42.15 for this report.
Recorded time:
20.45.26
